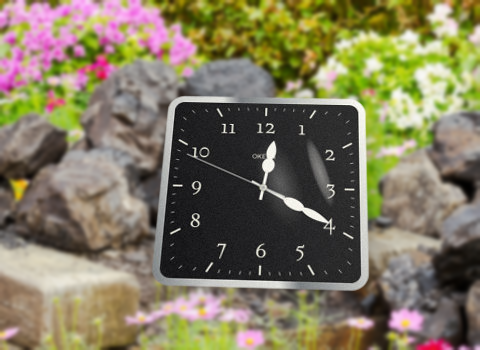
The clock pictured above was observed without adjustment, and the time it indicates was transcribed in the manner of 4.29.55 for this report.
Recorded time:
12.19.49
